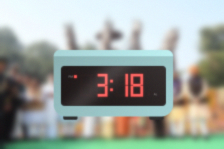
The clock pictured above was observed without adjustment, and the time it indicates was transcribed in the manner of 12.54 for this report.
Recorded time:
3.18
